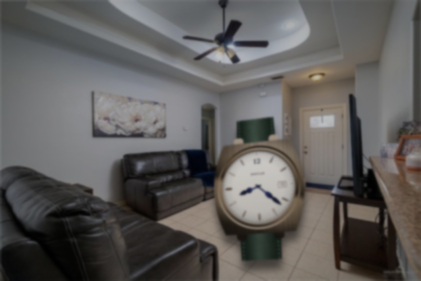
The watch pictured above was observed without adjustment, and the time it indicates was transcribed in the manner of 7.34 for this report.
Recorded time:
8.22
